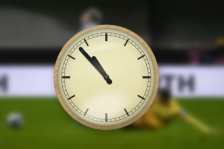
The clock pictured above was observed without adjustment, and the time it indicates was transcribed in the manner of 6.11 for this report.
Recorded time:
10.53
